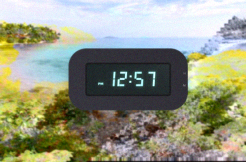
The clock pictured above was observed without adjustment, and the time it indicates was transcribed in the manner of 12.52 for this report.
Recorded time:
12.57
